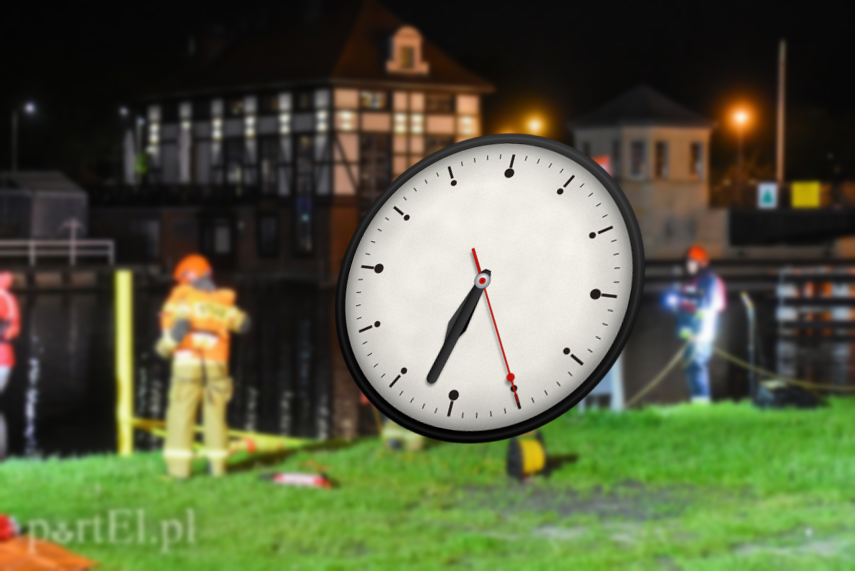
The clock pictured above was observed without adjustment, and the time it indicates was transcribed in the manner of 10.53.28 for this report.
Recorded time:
6.32.25
